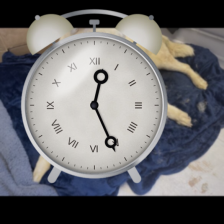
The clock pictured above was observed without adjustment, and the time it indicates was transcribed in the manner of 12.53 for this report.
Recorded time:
12.26
